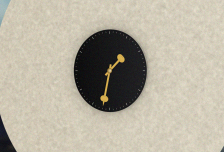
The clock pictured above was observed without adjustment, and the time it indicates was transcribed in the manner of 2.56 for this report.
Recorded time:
1.32
